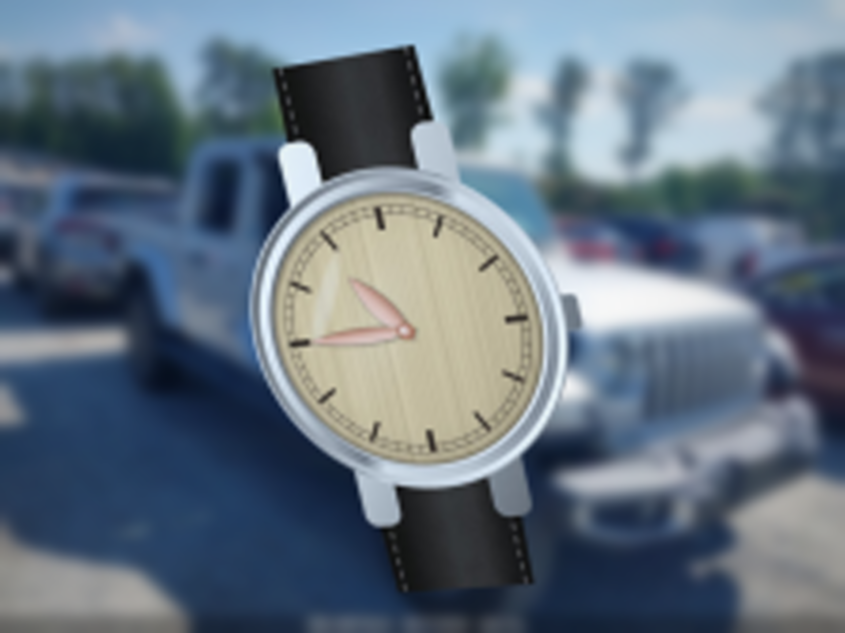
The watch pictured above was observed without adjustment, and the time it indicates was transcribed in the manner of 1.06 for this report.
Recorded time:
10.45
